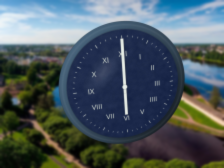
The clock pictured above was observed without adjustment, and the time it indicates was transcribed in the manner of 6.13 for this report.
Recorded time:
6.00
